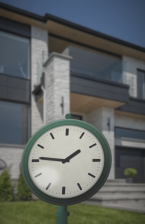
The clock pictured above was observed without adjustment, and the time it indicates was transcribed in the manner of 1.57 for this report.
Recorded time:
1.46
